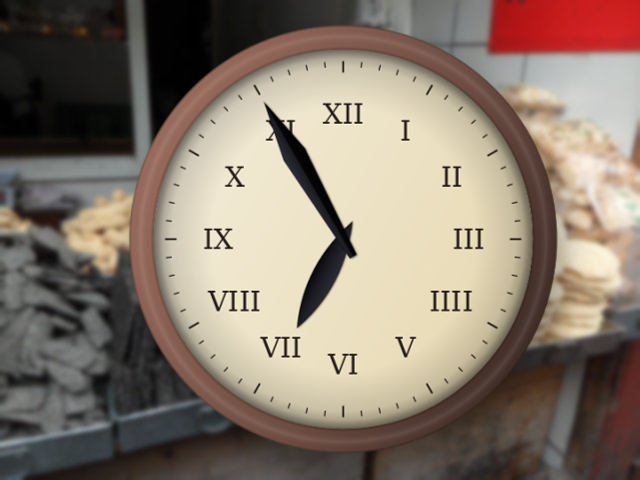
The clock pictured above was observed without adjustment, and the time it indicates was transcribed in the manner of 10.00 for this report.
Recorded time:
6.55
